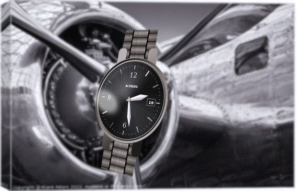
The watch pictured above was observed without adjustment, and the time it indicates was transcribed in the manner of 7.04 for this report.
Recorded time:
2.28
